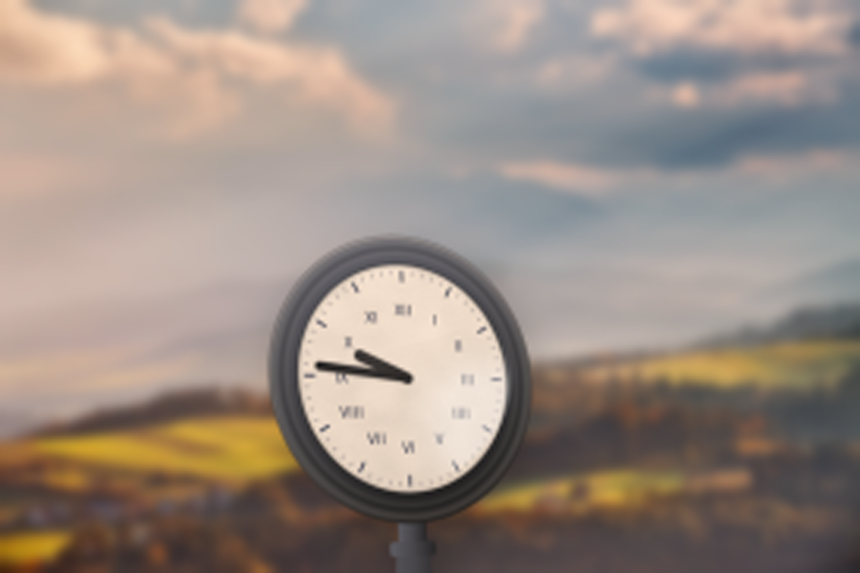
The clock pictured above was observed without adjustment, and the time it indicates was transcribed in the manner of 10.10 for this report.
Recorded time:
9.46
